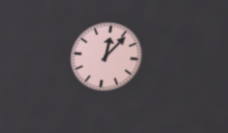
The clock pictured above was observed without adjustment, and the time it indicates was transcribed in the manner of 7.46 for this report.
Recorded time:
12.06
